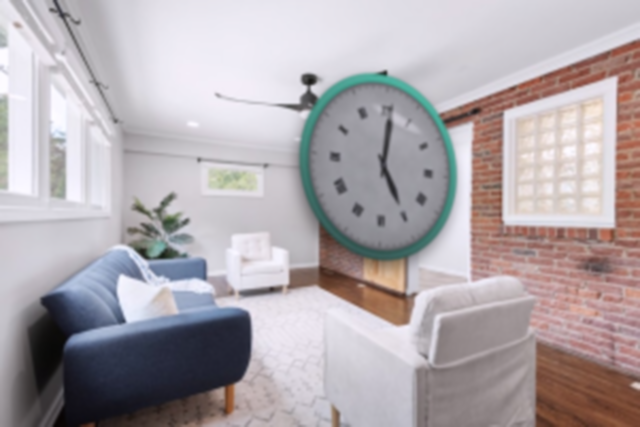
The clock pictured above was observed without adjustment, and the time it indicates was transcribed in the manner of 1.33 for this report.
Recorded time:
5.01
